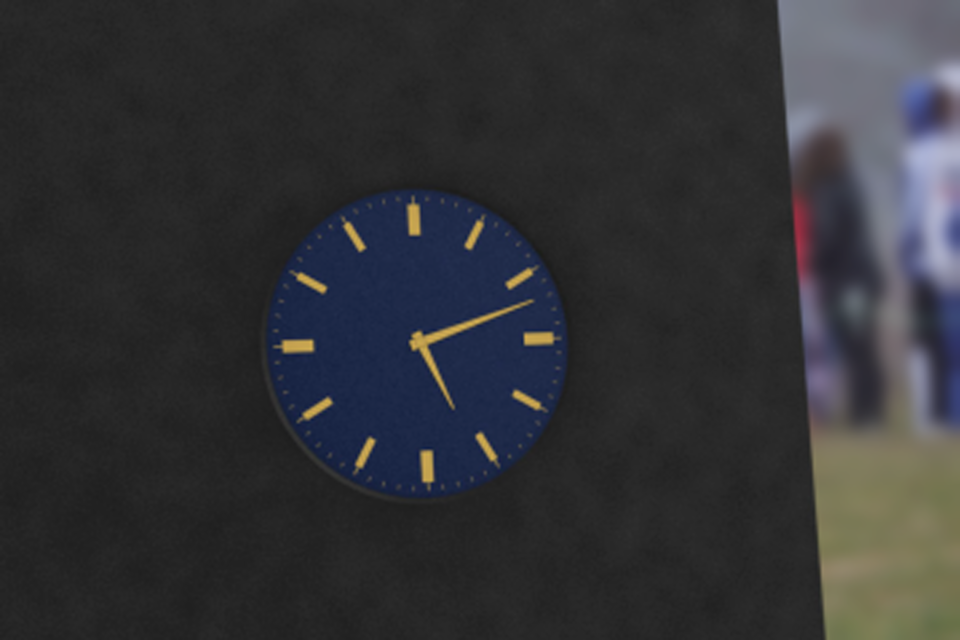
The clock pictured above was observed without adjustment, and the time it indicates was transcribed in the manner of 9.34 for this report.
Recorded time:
5.12
